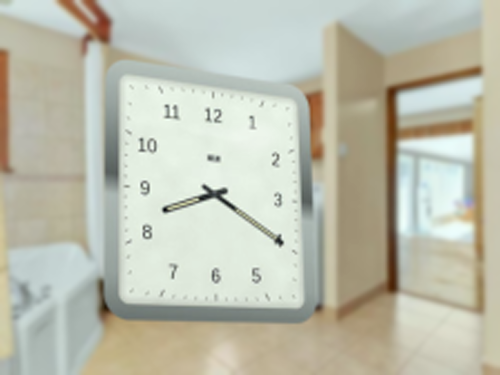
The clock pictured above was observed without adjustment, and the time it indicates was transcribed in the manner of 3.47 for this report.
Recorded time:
8.20
